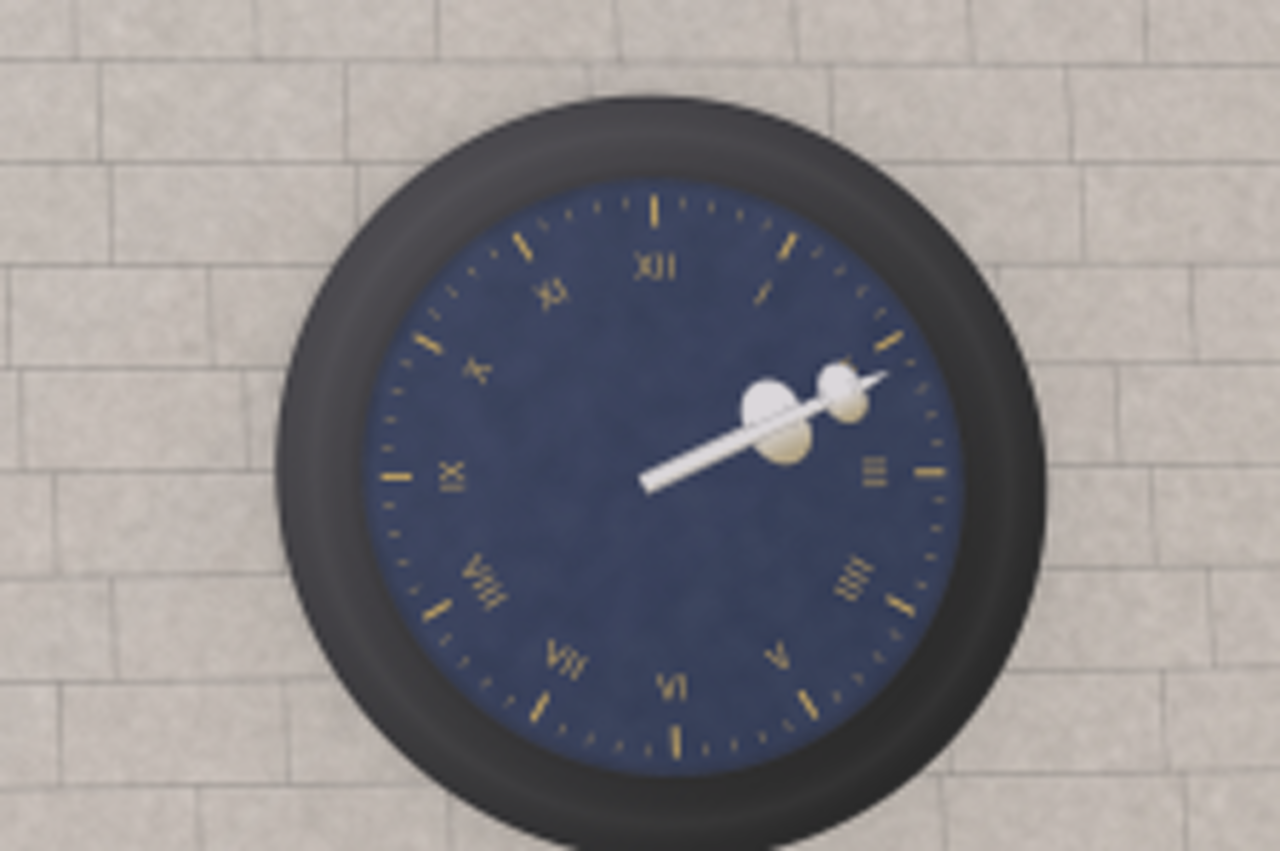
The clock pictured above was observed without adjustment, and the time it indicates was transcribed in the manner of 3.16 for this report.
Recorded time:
2.11
